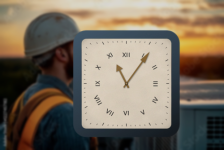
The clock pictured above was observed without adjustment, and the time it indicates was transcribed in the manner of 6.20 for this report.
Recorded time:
11.06
